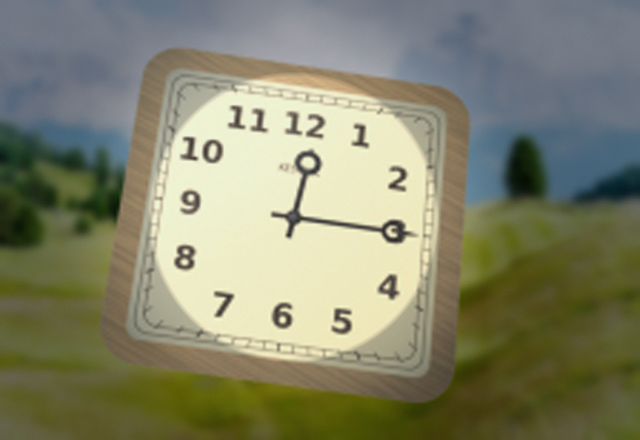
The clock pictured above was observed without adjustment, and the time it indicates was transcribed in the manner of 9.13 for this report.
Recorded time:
12.15
